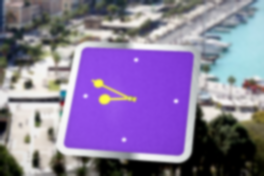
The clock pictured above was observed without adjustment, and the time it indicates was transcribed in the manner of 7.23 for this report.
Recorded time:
8.49
